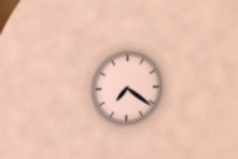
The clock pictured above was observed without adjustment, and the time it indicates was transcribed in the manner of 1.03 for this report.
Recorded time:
7.21
